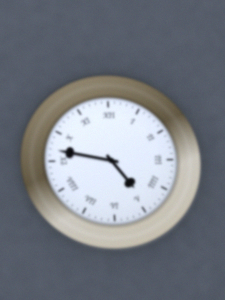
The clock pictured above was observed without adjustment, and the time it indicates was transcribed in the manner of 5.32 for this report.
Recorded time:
4.47
